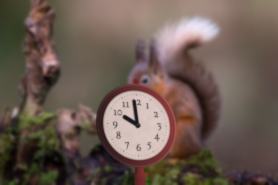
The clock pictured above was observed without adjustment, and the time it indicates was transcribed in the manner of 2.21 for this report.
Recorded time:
9.59
